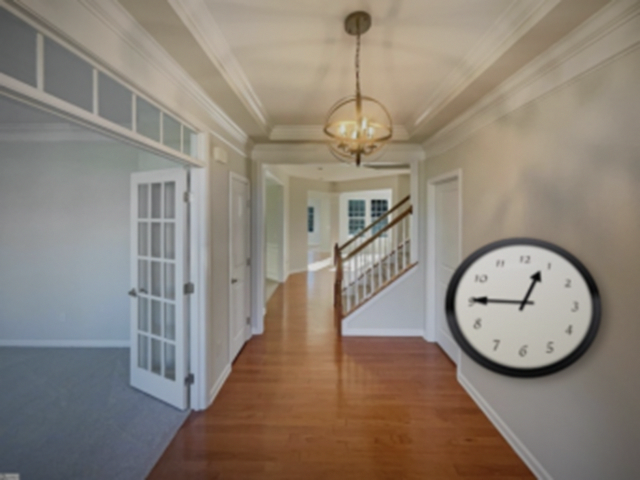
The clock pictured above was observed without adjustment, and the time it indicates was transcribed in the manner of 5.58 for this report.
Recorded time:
12.45
